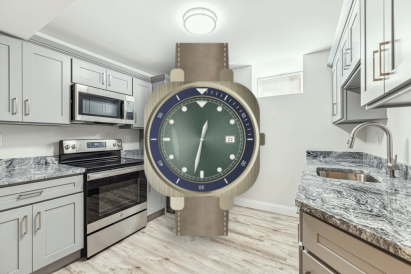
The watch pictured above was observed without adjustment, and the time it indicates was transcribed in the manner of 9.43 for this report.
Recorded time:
12.32
